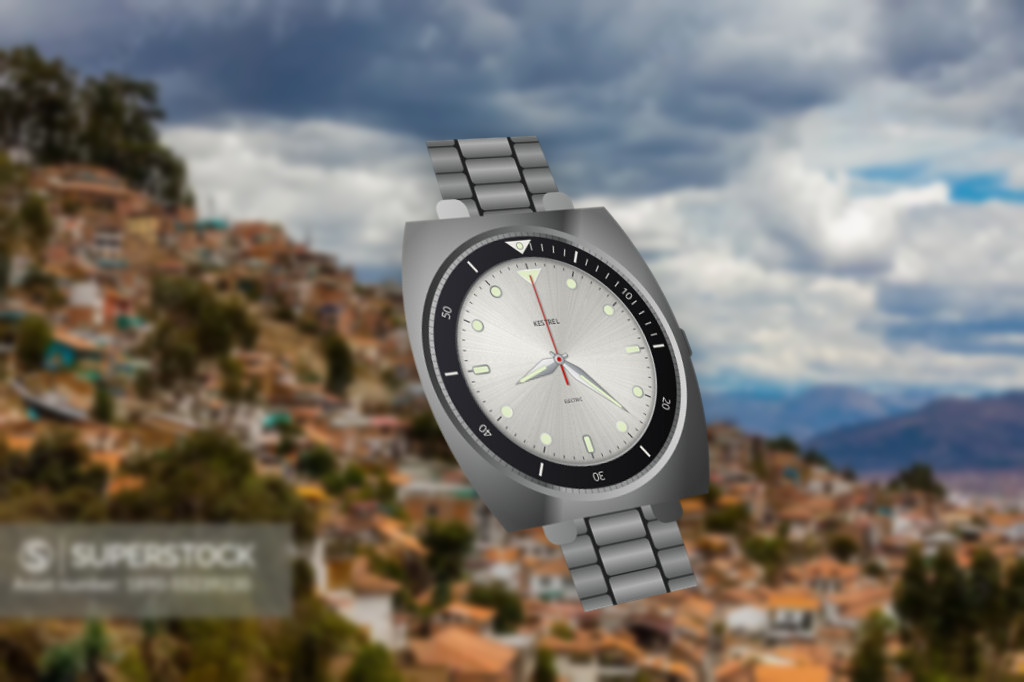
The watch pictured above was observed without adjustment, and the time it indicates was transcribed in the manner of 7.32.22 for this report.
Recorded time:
8.23.00
